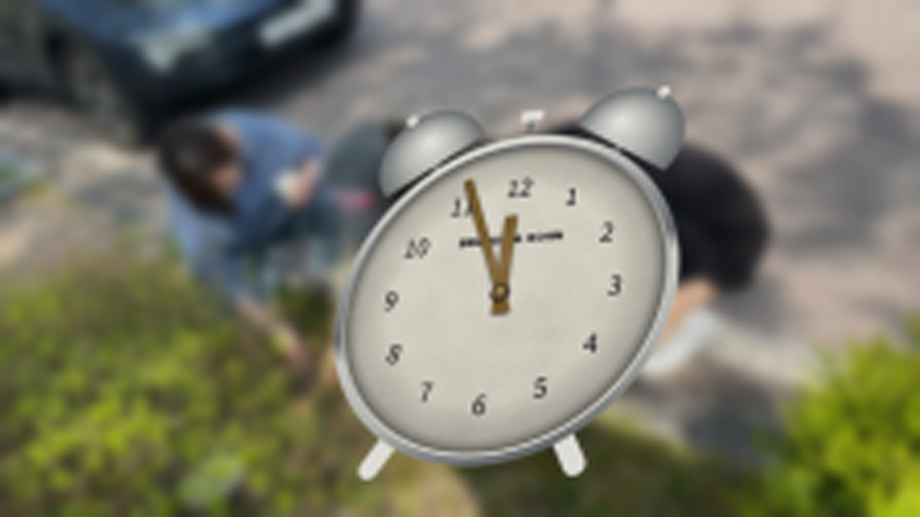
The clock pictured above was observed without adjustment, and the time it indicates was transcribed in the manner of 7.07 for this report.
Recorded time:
11.56
